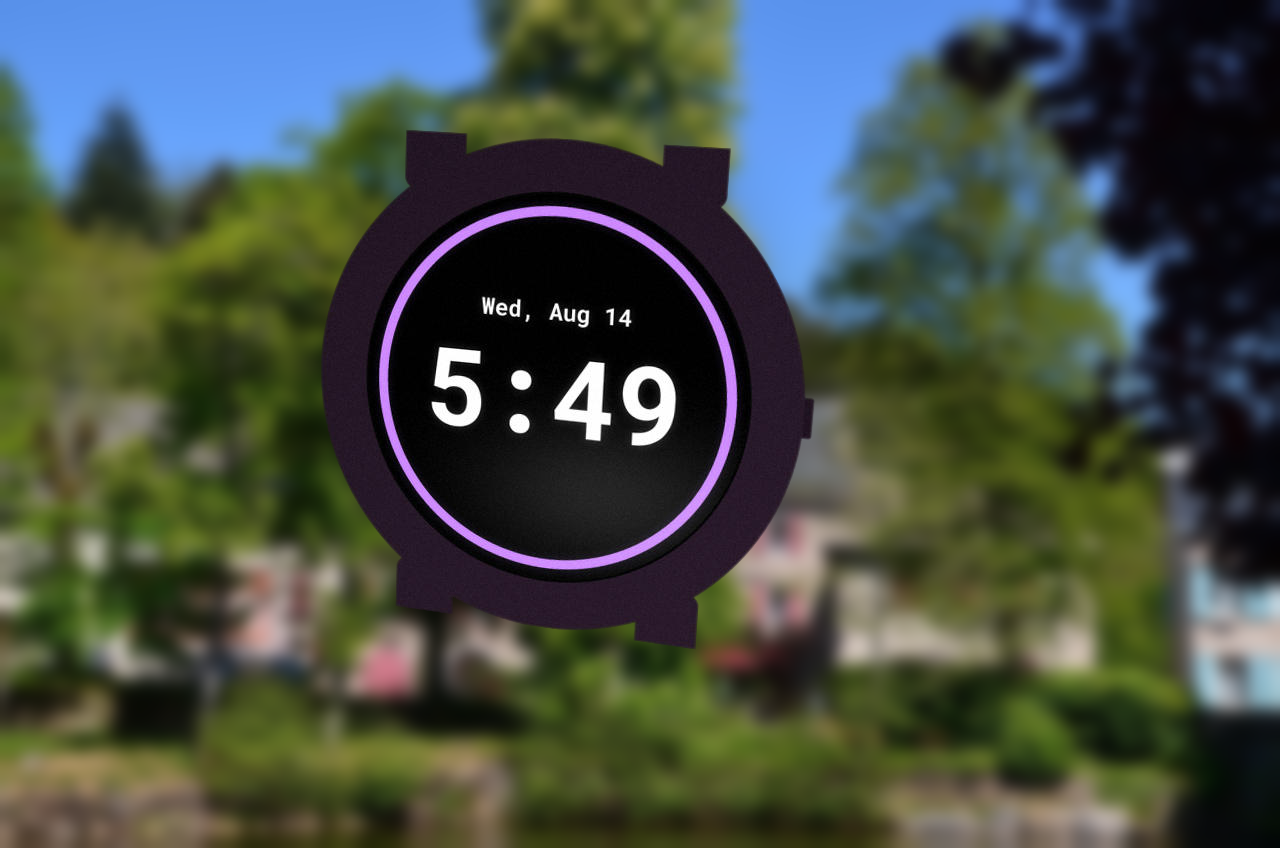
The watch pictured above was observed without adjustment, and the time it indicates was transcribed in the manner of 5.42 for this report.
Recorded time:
5.49
